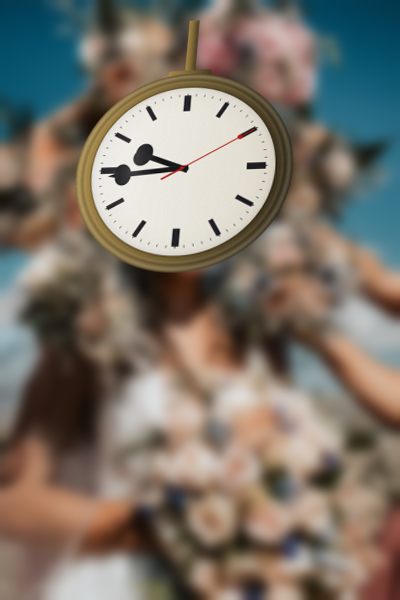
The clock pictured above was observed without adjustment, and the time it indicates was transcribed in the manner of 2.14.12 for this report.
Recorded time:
9.44.10
